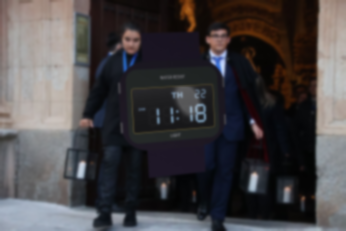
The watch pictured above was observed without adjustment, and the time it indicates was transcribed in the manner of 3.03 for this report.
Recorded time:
11.18
